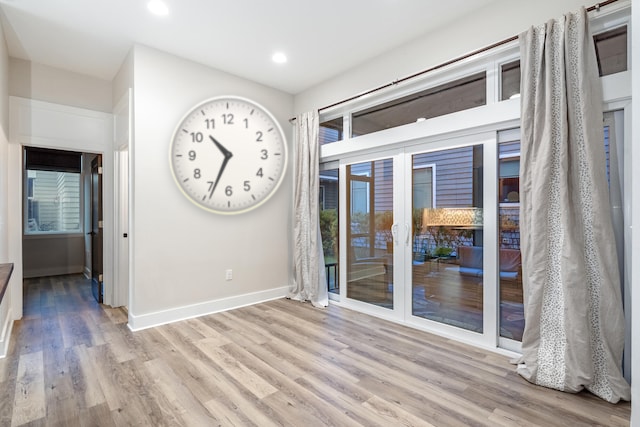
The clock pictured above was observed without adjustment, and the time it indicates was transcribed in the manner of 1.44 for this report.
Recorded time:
10.34
